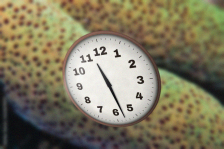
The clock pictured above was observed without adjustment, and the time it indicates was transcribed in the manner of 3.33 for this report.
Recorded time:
11.28
